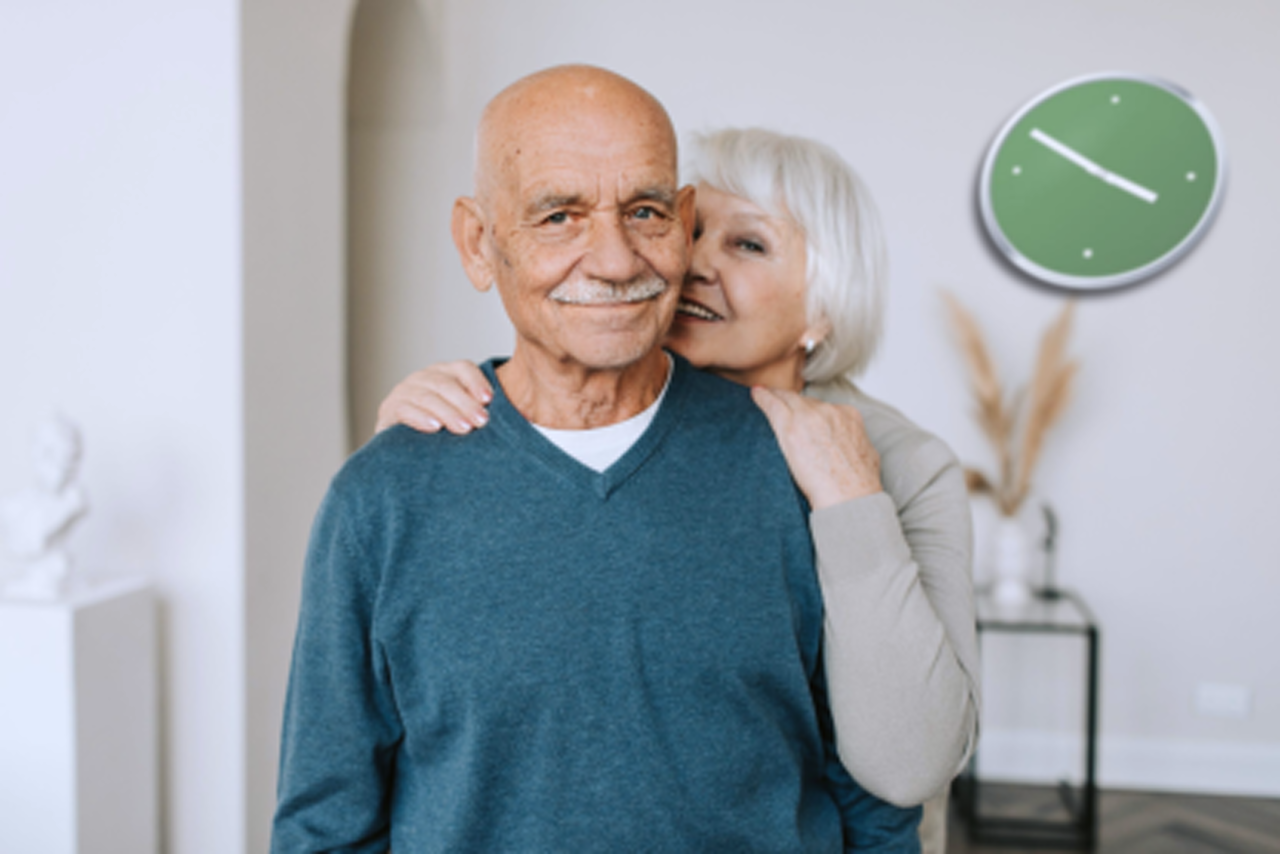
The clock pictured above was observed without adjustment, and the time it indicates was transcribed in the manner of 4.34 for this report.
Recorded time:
3.50
